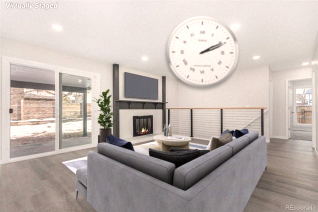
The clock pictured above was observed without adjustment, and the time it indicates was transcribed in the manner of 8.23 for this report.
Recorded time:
2.11
